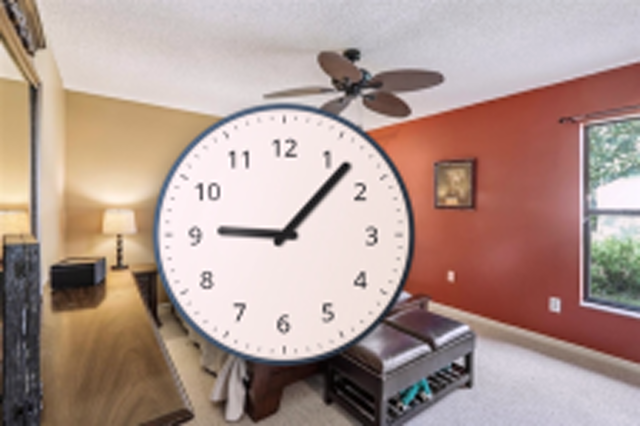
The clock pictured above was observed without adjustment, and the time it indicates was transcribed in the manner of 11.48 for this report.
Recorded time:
9.07
